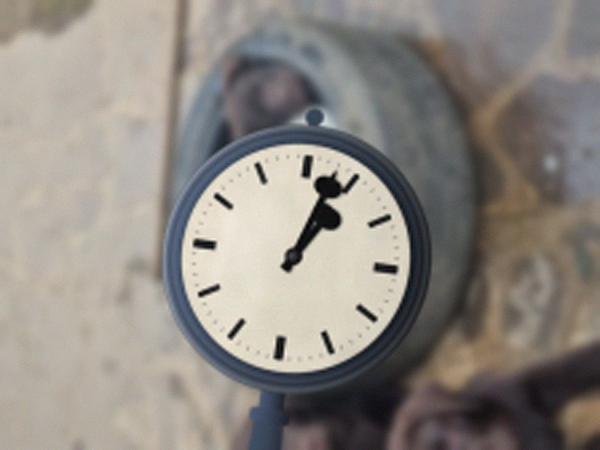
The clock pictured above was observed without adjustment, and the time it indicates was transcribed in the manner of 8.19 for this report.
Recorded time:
1.03
